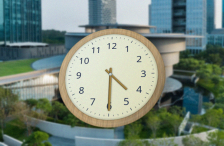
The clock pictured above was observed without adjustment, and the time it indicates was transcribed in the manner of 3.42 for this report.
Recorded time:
4.30
